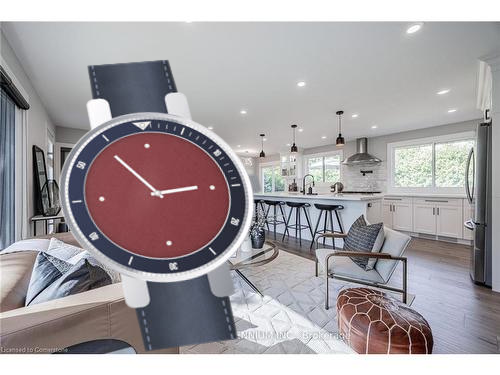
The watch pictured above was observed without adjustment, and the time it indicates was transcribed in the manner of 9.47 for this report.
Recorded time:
2.54
